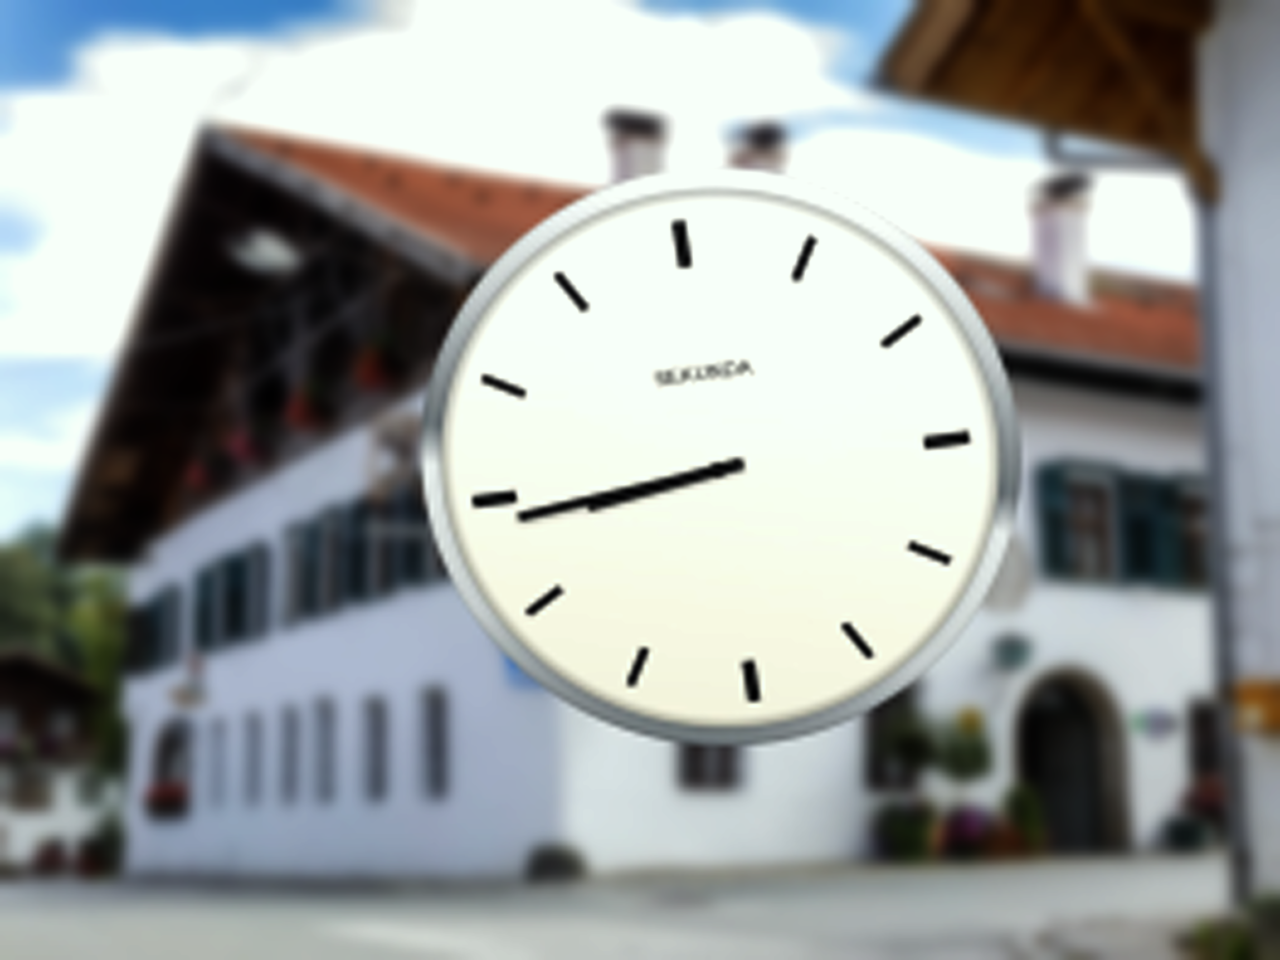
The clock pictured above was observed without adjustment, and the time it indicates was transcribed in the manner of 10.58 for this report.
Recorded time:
8.44
